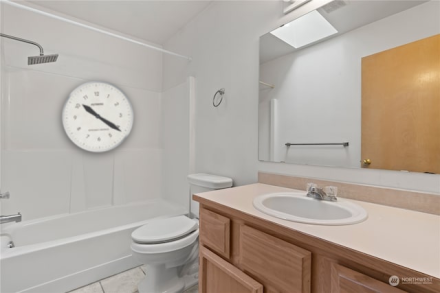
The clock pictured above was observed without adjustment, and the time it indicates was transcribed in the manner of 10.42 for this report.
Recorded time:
10.21
